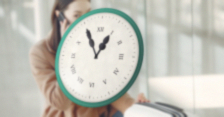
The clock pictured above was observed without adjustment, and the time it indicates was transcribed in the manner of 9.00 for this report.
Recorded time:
12.55
